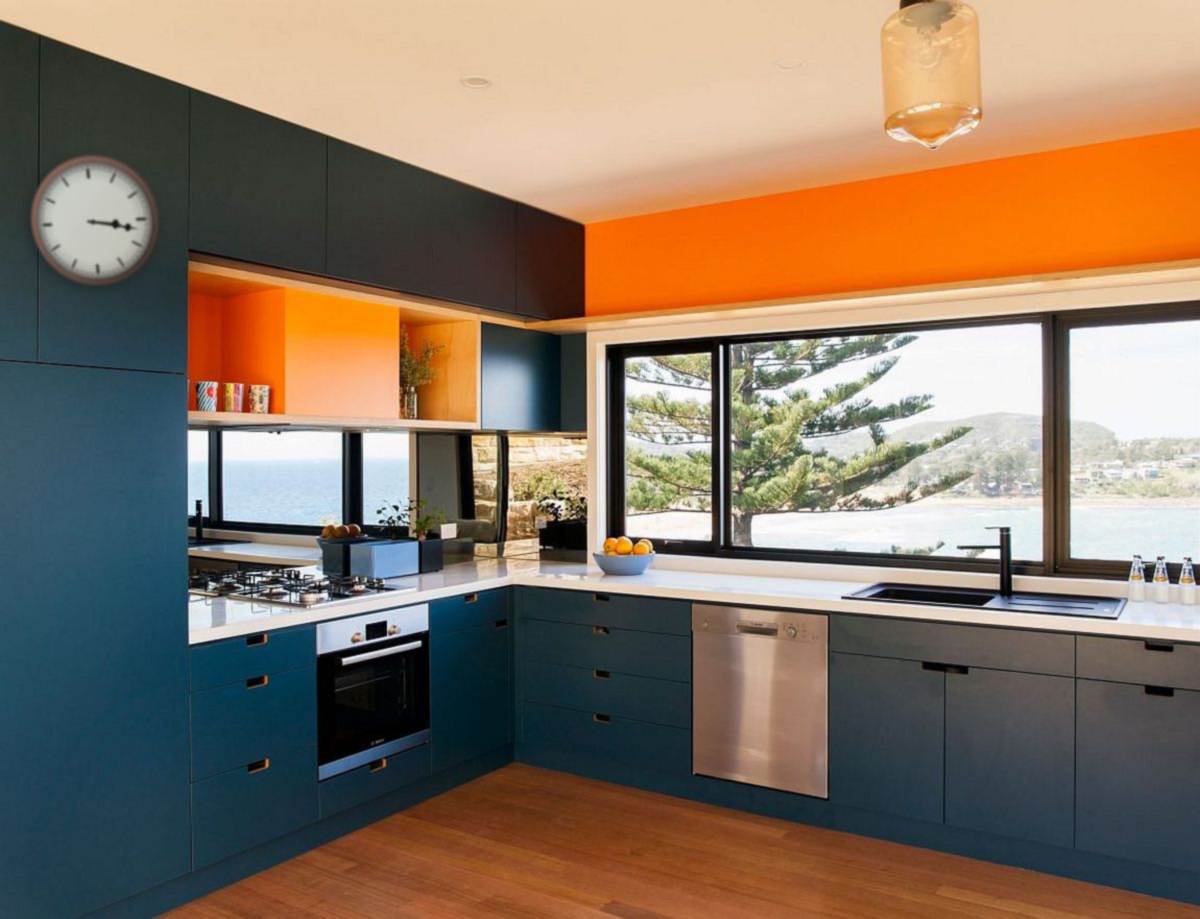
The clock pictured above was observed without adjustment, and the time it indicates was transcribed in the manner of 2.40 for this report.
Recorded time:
3.17
